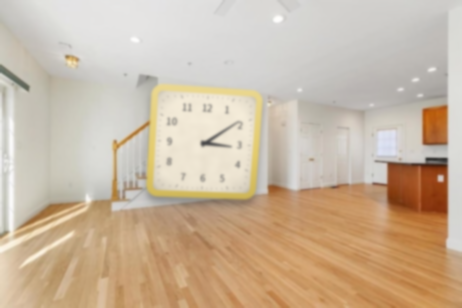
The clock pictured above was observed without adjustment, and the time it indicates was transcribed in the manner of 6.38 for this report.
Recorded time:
3.09
